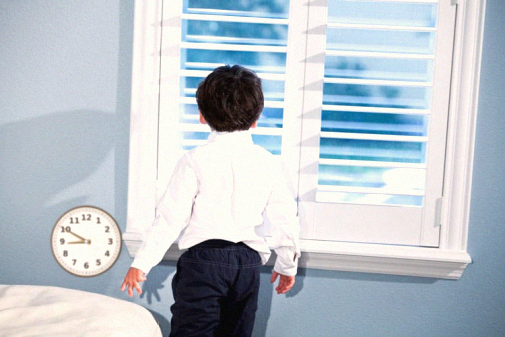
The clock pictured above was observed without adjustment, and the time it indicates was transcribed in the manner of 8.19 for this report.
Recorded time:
8.50
